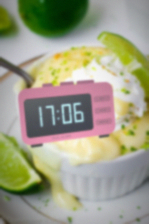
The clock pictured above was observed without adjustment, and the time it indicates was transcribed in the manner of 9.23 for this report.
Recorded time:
17.06
